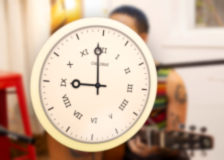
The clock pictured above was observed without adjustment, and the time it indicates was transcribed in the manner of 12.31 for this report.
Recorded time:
8.59
